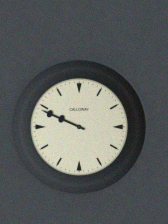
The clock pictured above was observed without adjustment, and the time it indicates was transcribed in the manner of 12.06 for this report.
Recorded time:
9.49
